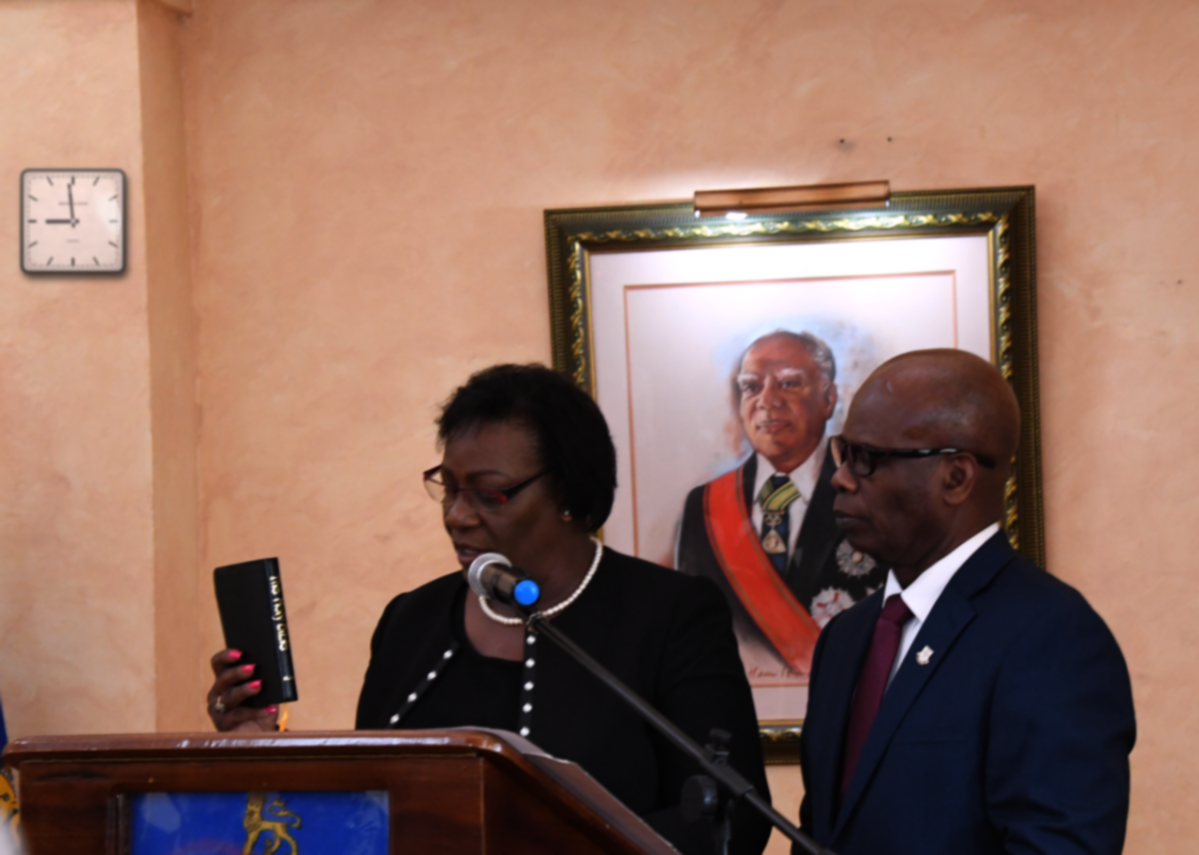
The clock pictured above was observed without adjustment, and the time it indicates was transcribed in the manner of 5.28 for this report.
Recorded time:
8.59
